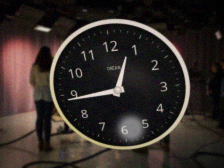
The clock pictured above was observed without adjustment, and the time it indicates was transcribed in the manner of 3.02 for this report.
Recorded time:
12.44
